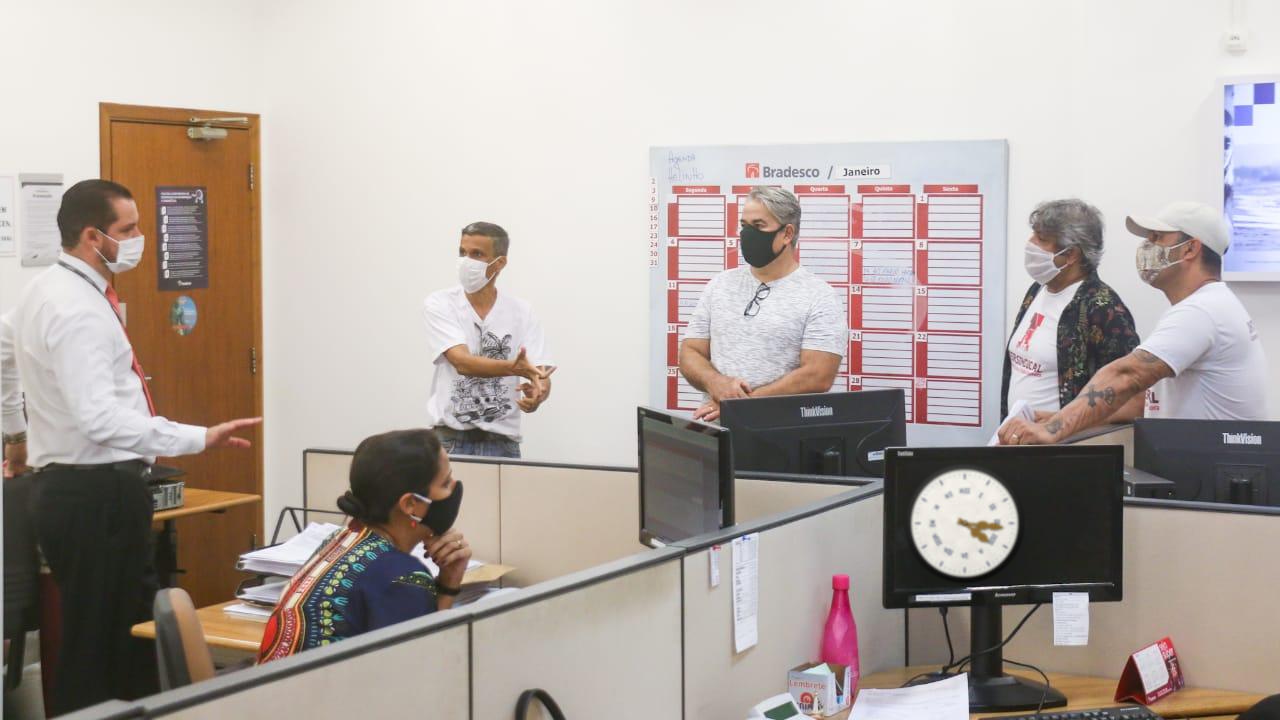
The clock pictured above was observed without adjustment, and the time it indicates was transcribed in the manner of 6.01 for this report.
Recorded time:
4.16
